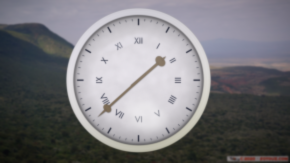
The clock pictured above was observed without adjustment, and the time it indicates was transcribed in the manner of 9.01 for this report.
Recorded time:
1.38
